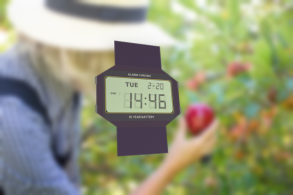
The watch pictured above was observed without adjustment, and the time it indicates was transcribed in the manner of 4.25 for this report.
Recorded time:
14.46
